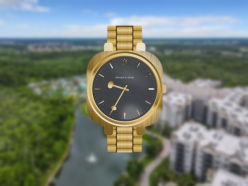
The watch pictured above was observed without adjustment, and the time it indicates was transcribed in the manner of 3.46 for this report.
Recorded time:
9.35
